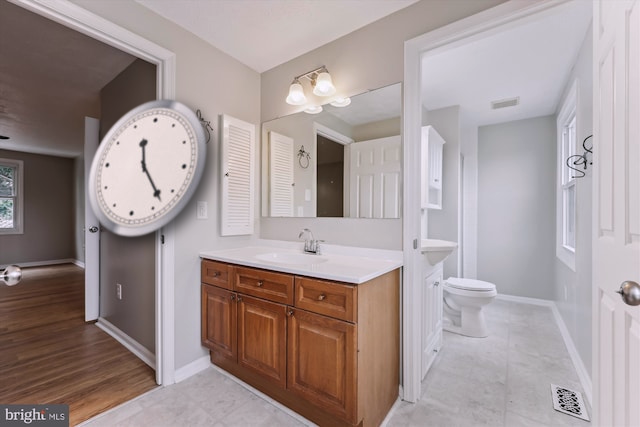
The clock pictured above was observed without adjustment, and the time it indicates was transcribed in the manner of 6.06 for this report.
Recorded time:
11.23
